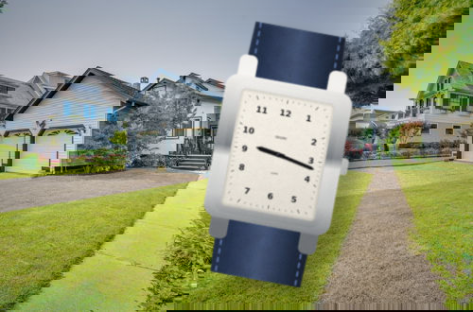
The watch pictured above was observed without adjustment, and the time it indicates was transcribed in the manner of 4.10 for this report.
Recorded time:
9.17
